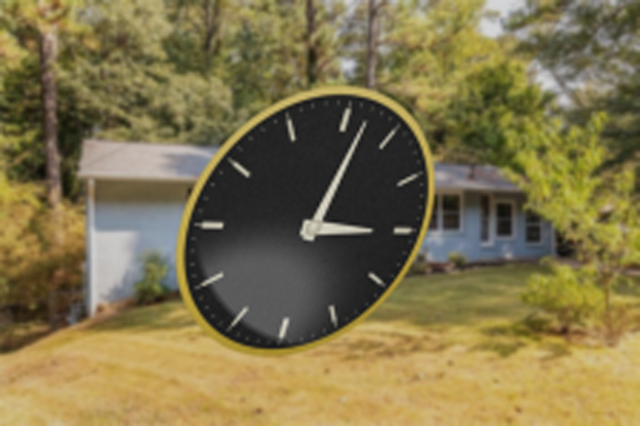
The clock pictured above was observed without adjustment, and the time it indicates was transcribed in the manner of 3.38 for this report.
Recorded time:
3.02
